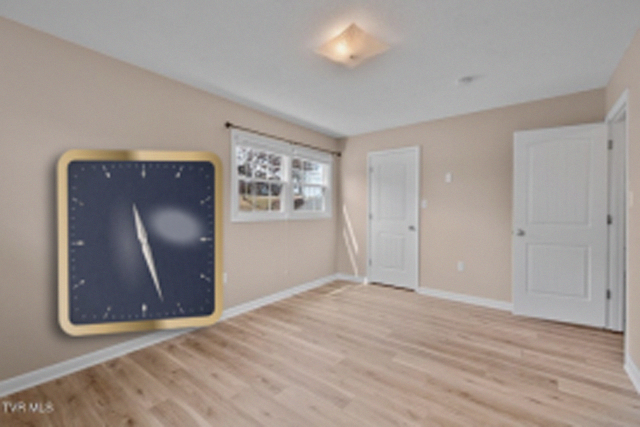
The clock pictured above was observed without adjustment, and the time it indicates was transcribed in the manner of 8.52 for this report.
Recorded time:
11.27
